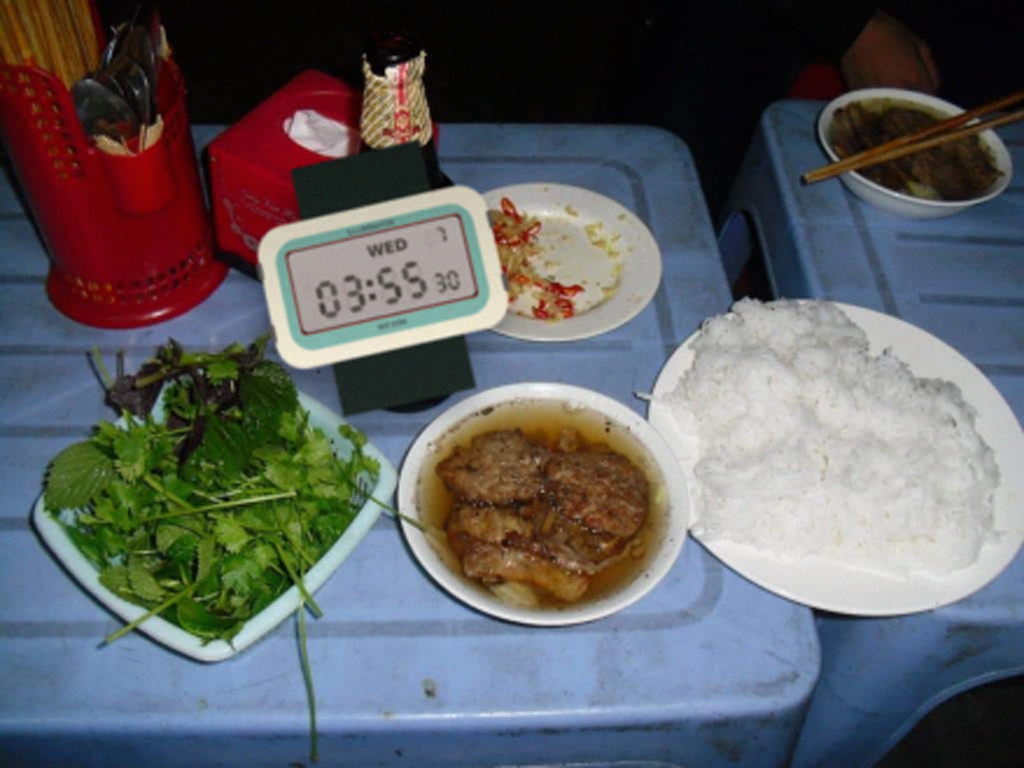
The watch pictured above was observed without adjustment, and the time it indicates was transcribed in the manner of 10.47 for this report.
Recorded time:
3.55
